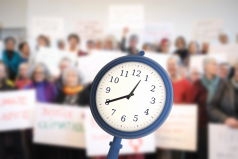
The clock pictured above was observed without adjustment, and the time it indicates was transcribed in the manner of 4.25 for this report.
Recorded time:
12.40
